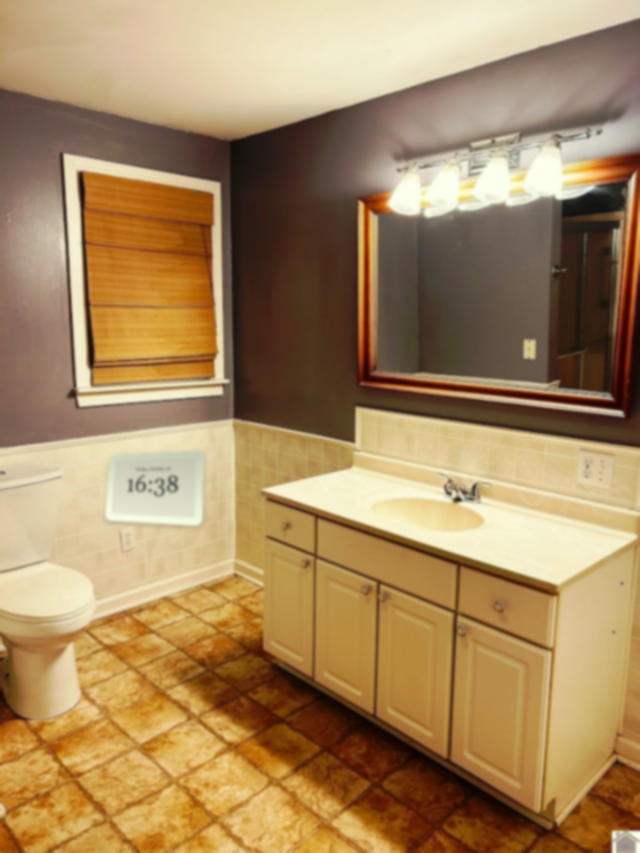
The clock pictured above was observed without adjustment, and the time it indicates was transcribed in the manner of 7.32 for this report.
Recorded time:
16.38
